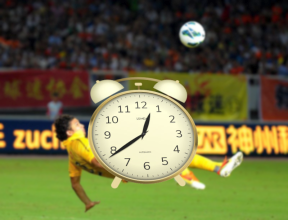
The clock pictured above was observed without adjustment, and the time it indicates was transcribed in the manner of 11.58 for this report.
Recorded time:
12.39
